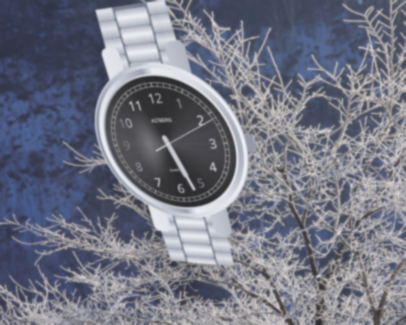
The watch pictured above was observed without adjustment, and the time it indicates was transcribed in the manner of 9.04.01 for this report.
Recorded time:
5.27.11
